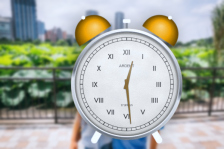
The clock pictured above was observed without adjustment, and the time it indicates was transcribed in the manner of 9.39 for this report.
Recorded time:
12.29
